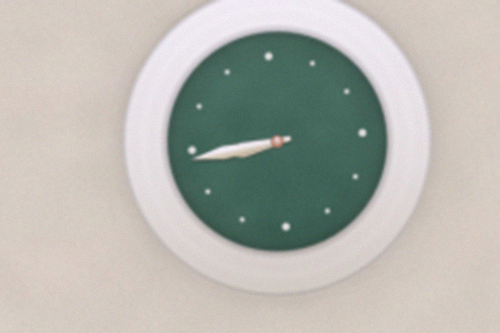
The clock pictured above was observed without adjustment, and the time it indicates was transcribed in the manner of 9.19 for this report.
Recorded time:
8.44
